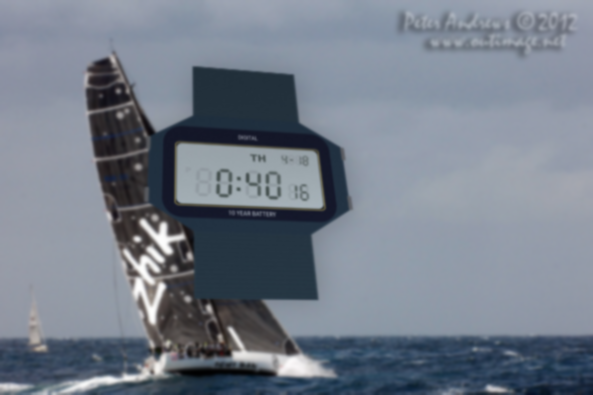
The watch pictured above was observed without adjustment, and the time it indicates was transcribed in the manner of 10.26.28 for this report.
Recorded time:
0.40.16
